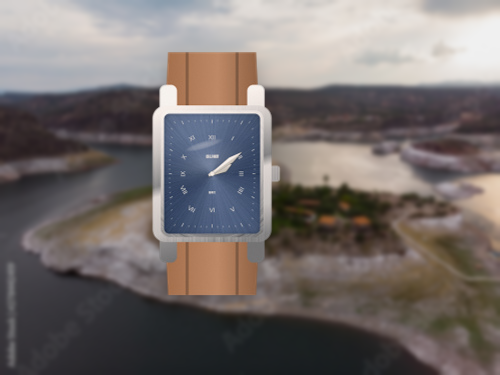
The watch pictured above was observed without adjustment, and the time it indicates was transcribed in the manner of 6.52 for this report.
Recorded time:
2.09
